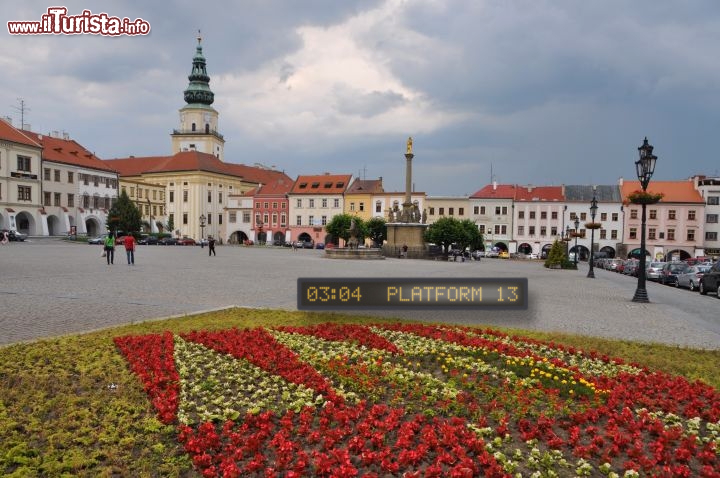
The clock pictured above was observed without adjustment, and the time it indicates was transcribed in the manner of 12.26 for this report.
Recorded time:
3.04
